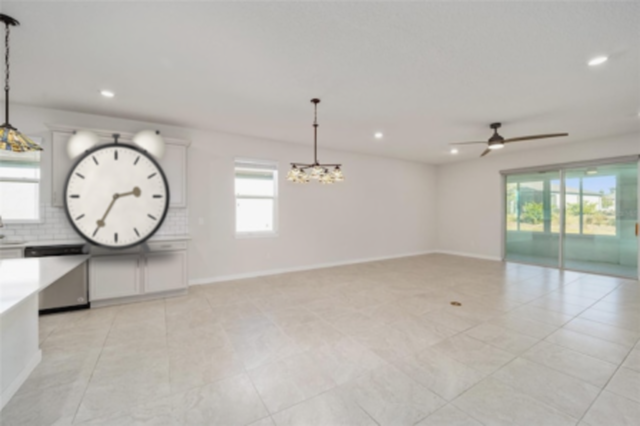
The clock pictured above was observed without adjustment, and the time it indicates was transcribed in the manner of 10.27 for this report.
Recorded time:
2.35
